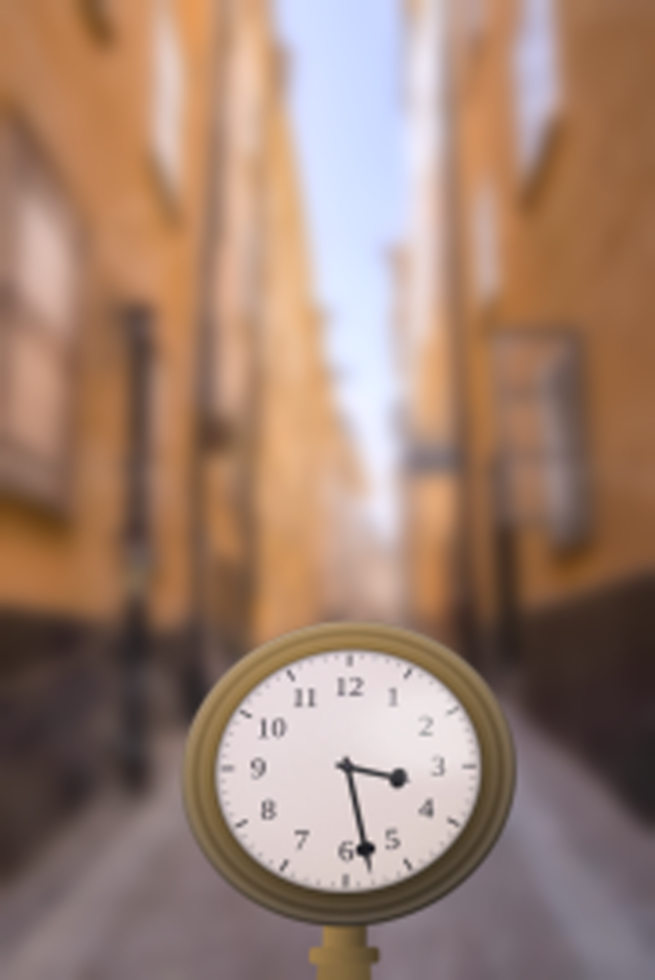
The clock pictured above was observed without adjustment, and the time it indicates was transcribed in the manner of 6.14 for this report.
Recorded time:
3.28
